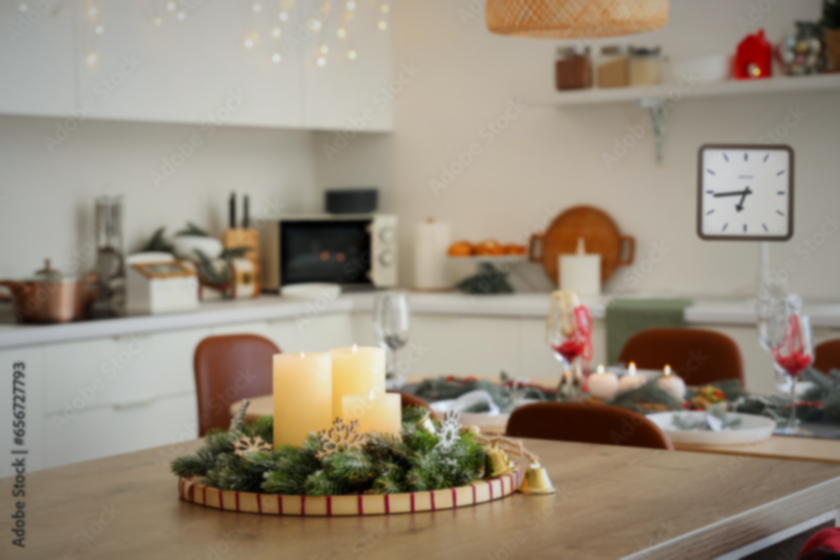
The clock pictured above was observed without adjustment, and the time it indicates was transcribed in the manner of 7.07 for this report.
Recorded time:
6.44
